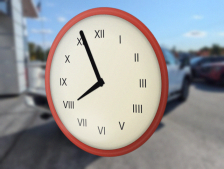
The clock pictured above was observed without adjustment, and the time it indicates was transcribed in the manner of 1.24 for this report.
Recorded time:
7.56
